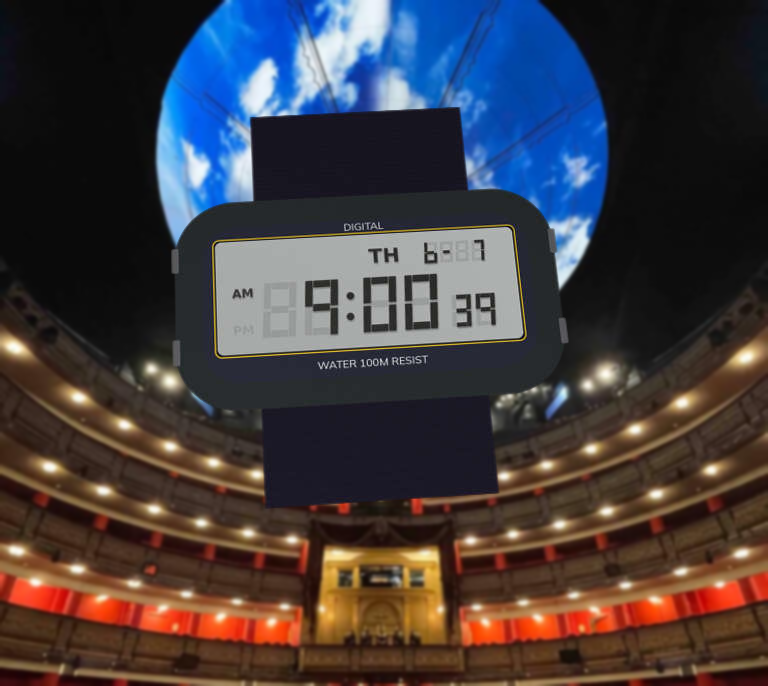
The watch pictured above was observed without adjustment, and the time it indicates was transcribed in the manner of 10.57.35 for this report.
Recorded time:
9.00.39
